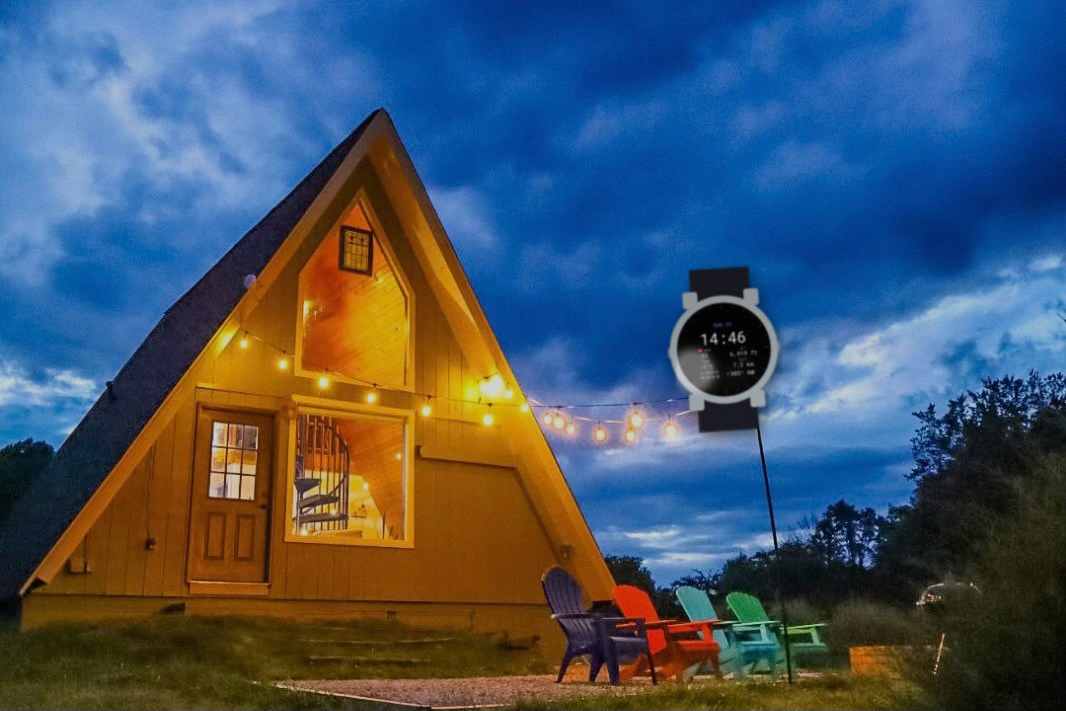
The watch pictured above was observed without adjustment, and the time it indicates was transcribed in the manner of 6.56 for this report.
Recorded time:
14.46
